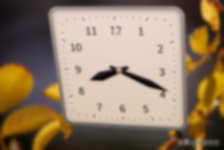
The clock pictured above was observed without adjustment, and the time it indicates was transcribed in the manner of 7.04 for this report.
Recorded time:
8.19
